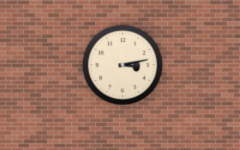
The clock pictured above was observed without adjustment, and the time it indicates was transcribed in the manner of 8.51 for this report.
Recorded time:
3.13
